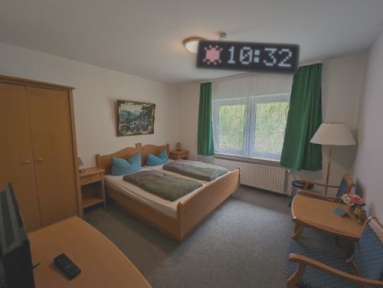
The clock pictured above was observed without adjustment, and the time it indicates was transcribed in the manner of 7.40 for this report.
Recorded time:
10.32
